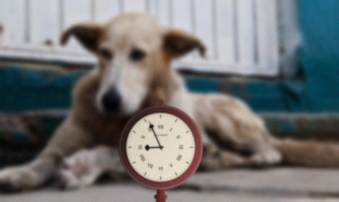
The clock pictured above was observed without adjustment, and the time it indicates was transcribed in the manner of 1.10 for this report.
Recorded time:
8.56
